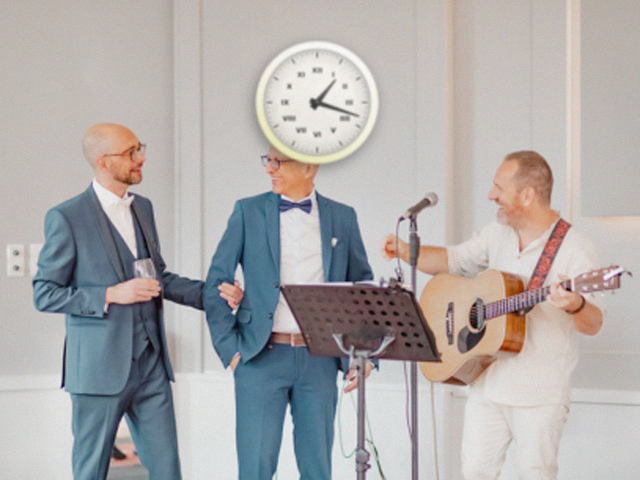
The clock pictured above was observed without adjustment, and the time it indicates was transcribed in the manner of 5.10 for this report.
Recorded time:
1.18
